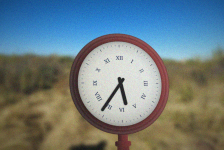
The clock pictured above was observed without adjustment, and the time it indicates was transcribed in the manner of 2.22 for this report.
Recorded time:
5.36
